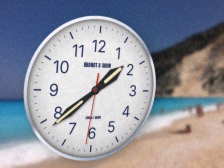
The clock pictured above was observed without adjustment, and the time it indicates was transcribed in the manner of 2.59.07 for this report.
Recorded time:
1.38.31
